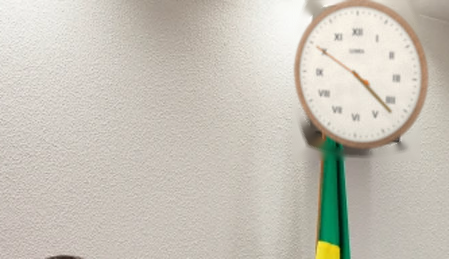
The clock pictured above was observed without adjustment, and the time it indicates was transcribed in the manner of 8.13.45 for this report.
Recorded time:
4.21.50
